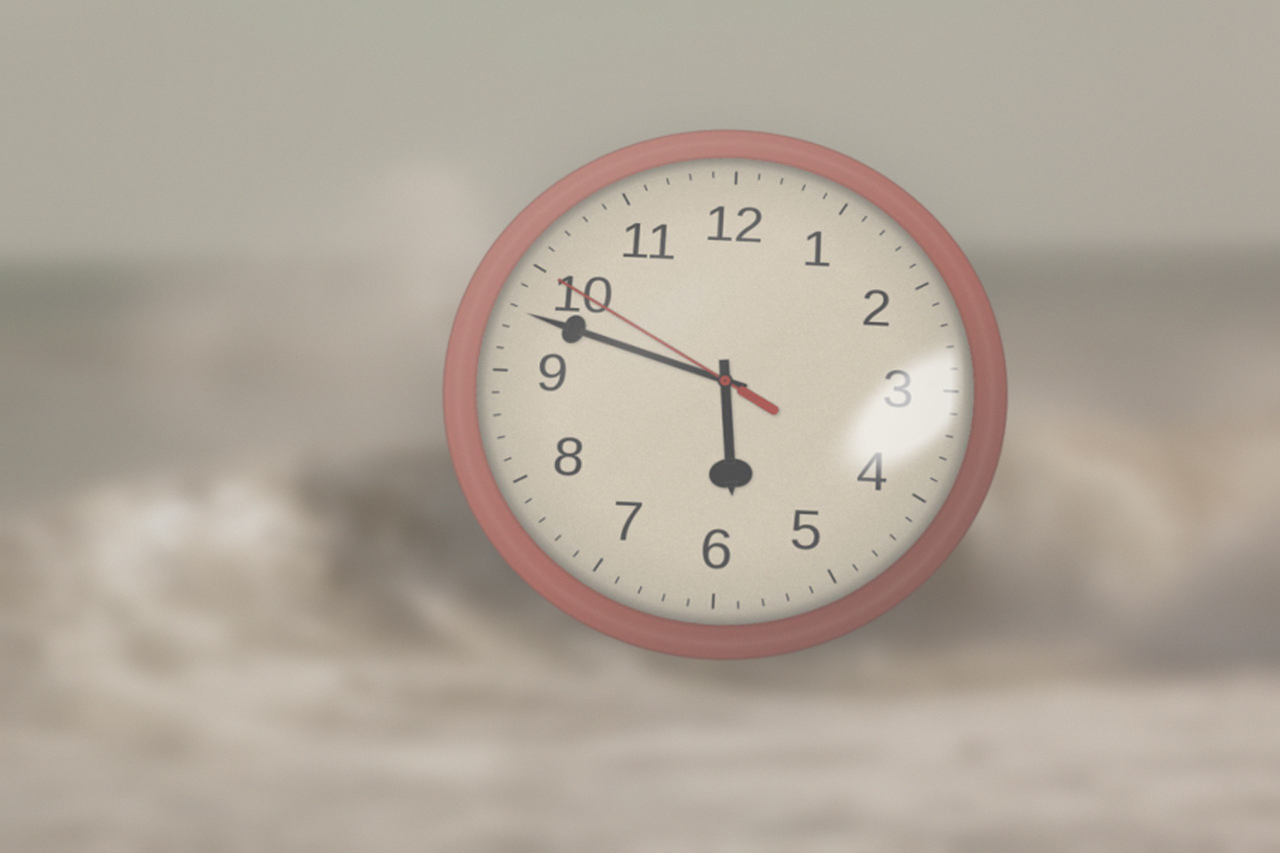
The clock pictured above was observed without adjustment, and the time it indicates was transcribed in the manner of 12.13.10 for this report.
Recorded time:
5.47.50
